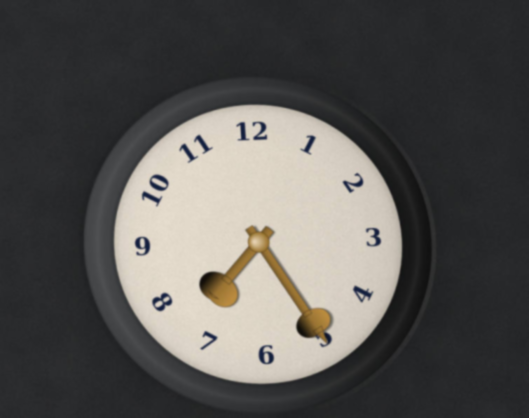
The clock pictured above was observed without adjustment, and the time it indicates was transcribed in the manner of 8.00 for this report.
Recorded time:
7.25
